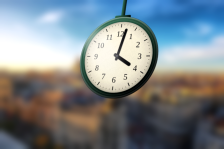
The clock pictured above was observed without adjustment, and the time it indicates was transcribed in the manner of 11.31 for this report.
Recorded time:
4.02
